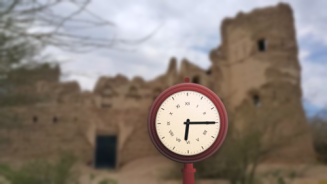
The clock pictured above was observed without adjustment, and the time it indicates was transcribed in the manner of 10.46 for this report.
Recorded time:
6.15
